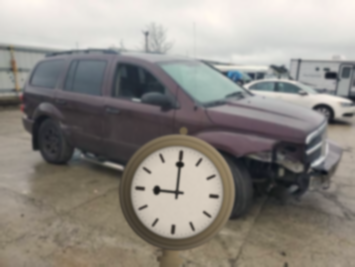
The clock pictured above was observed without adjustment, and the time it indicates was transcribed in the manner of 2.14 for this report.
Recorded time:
9.00
